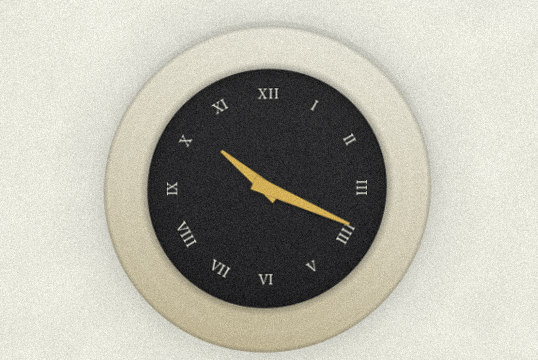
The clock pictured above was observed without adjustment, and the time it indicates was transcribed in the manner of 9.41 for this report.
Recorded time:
10.19
